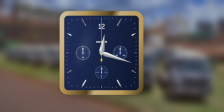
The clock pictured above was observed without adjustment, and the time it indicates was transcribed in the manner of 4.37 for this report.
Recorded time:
12.18
